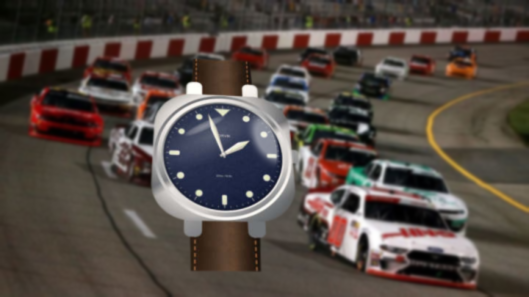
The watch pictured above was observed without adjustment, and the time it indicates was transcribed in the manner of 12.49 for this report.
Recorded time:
1.57
